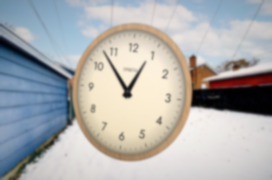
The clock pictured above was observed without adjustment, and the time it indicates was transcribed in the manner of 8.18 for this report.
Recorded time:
12.53
